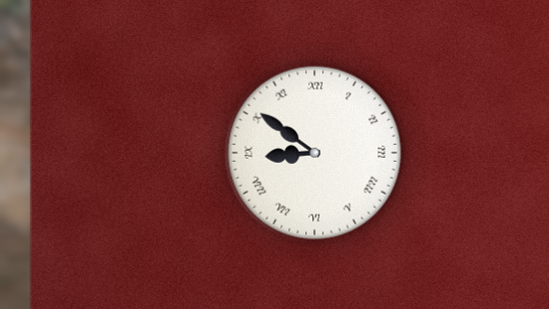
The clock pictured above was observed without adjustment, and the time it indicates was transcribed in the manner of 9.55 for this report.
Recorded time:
8.51
